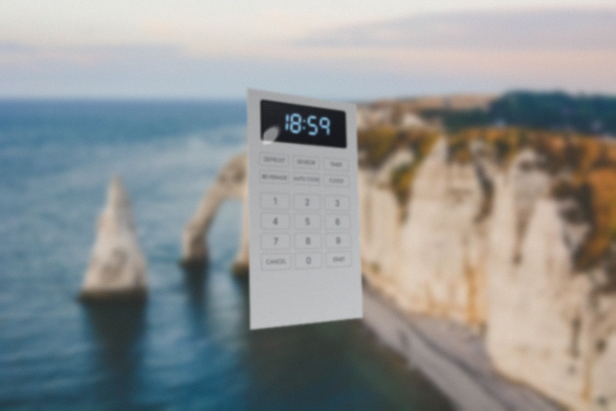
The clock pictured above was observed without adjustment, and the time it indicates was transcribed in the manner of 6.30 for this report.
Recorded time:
18.59
